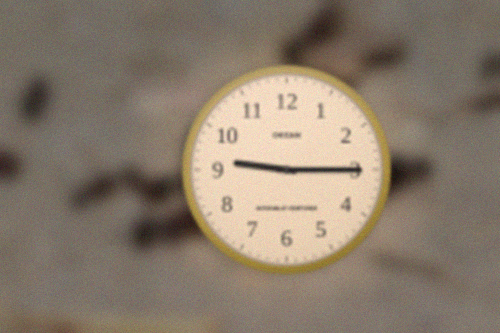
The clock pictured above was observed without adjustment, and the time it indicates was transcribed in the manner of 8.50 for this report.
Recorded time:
9.15
